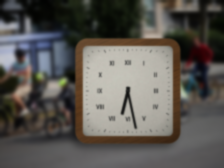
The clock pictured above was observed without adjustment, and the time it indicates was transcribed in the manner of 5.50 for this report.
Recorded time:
6.28
